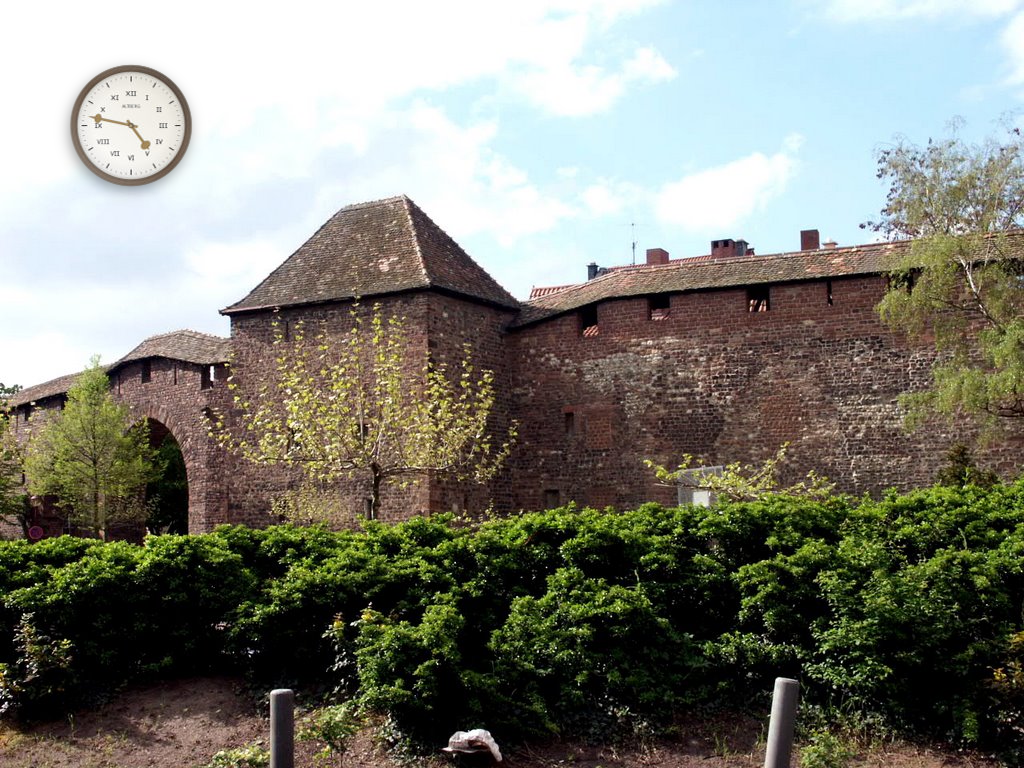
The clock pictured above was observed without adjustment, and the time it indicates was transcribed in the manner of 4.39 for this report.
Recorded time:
4.47
